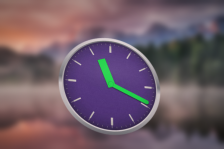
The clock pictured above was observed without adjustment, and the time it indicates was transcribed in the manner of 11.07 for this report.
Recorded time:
11.19
